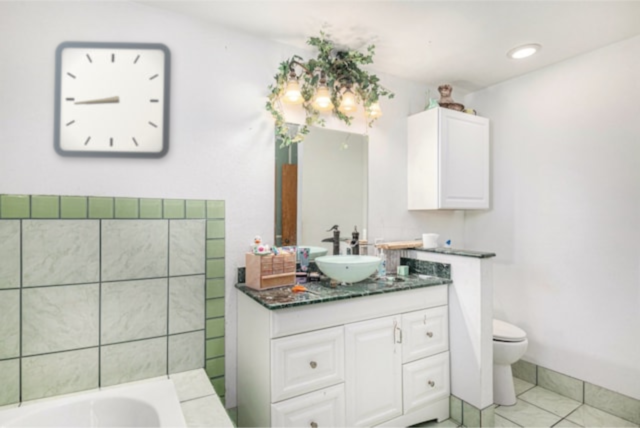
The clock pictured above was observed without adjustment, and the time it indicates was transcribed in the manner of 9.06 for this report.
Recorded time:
8.44
